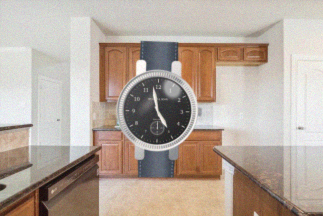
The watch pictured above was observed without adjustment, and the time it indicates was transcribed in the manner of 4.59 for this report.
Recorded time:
4.58
